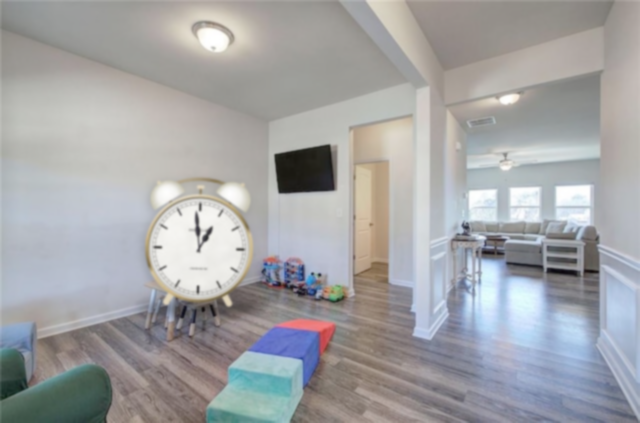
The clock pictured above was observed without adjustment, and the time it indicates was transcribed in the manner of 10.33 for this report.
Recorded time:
12.59
